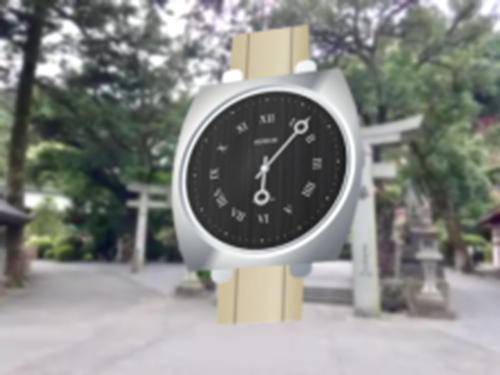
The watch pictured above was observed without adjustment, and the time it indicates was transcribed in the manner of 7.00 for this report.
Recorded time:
6.07
